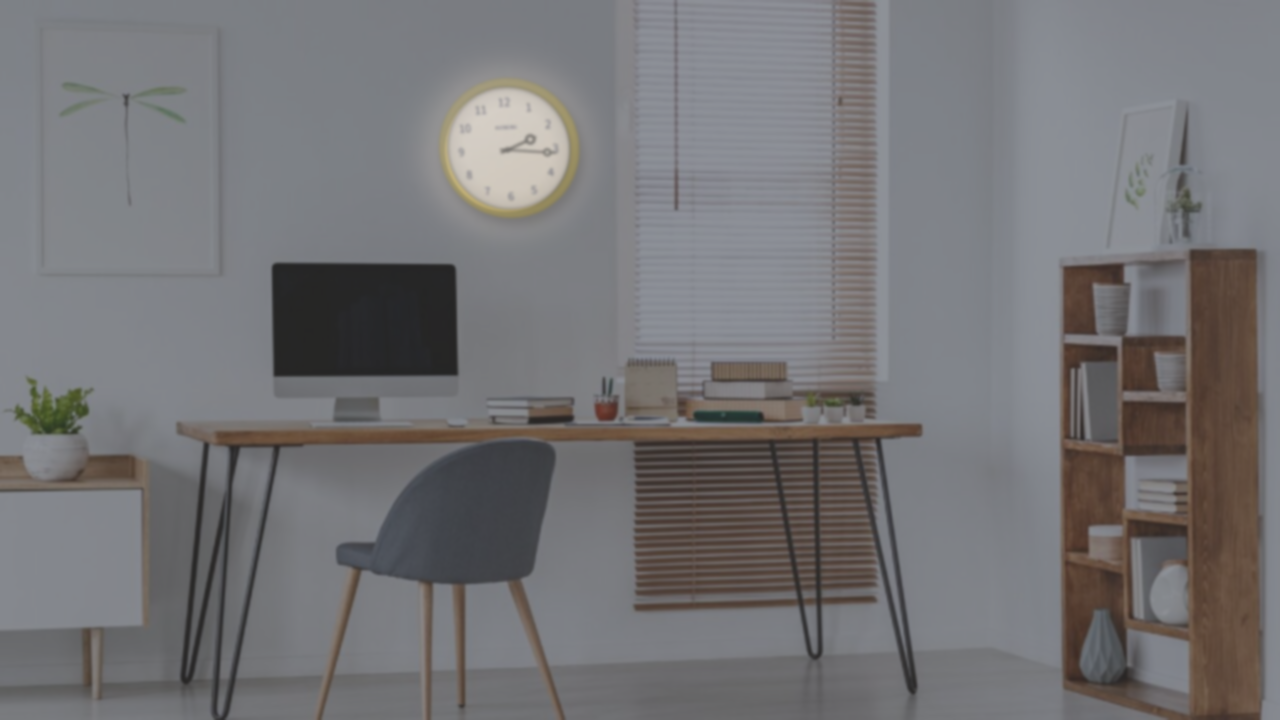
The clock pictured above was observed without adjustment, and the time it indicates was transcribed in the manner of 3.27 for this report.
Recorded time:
2.16
